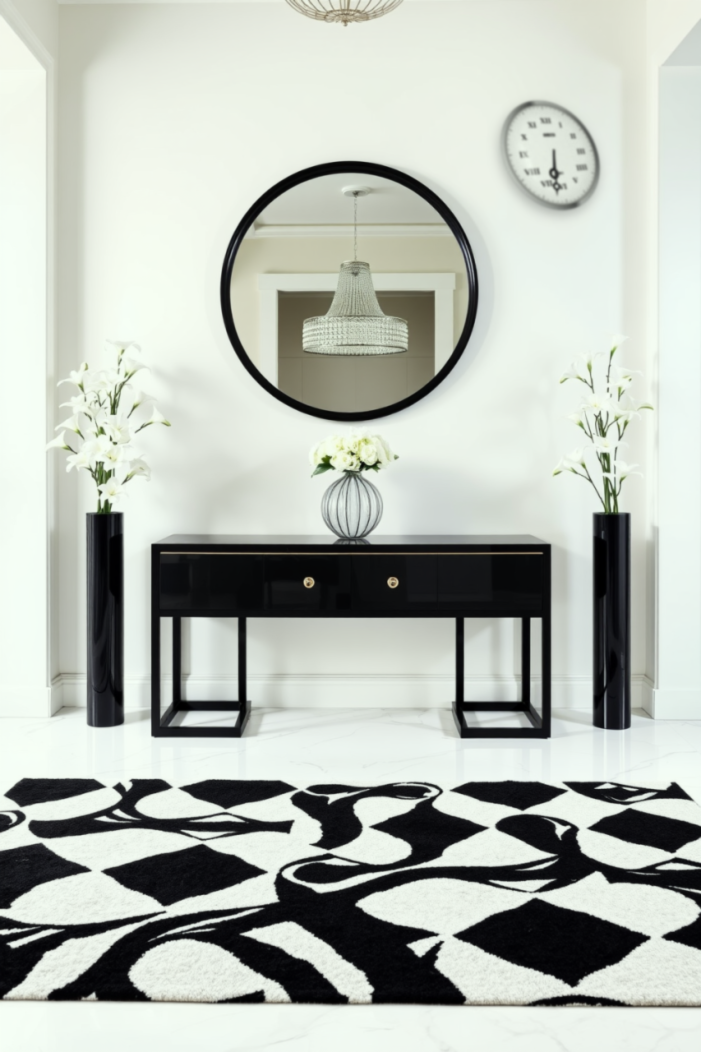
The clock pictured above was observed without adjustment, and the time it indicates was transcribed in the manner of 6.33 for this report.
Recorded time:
6.32
